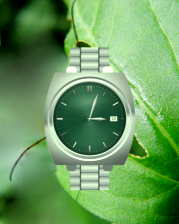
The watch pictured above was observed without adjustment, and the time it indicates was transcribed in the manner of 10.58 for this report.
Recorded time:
3.03
